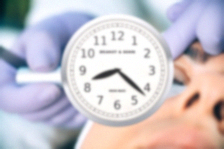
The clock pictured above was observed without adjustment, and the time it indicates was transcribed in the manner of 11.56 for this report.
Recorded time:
8.22
